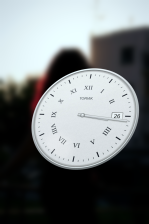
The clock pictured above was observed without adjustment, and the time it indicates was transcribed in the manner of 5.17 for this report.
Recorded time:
3.16
